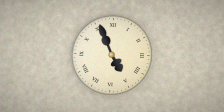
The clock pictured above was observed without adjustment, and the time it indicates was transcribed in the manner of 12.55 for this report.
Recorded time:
4.56
